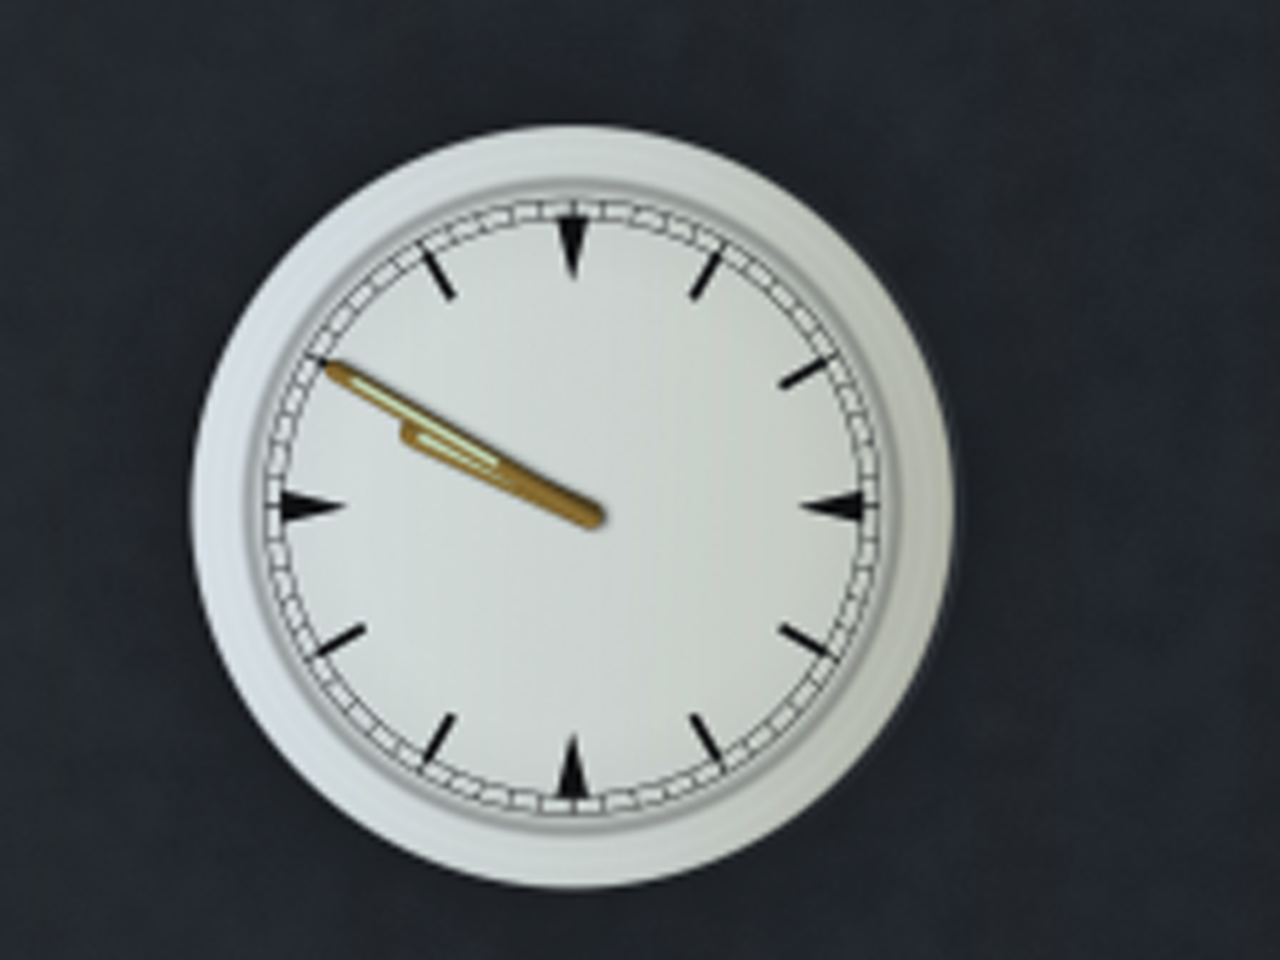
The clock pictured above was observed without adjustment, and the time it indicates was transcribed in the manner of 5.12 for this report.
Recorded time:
9.50
